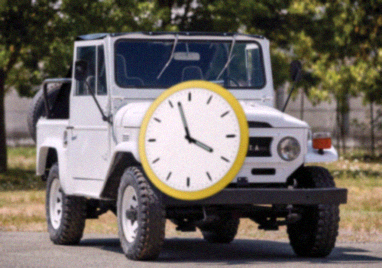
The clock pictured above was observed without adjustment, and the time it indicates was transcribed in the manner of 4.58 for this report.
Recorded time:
3.57
